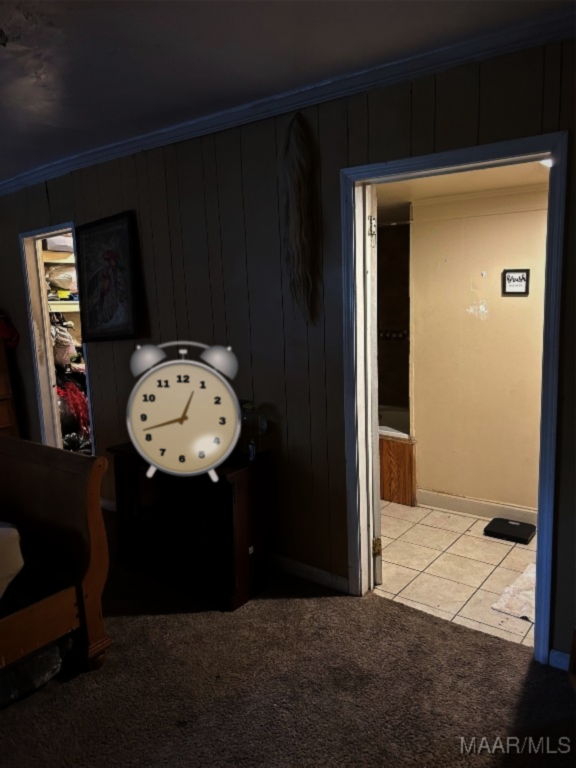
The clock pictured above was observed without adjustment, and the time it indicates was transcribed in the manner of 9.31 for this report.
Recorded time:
12.42
